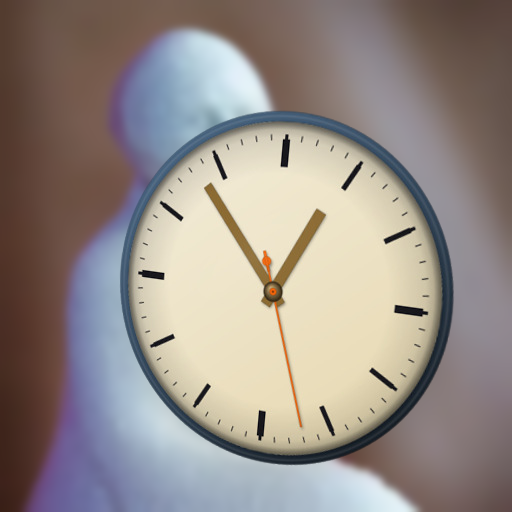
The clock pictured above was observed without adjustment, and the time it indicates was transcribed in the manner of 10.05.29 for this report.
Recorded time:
12.53.27
